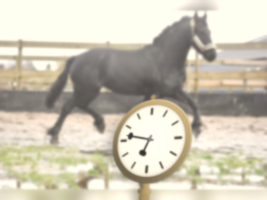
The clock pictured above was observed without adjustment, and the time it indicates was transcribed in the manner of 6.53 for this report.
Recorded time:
6.47
